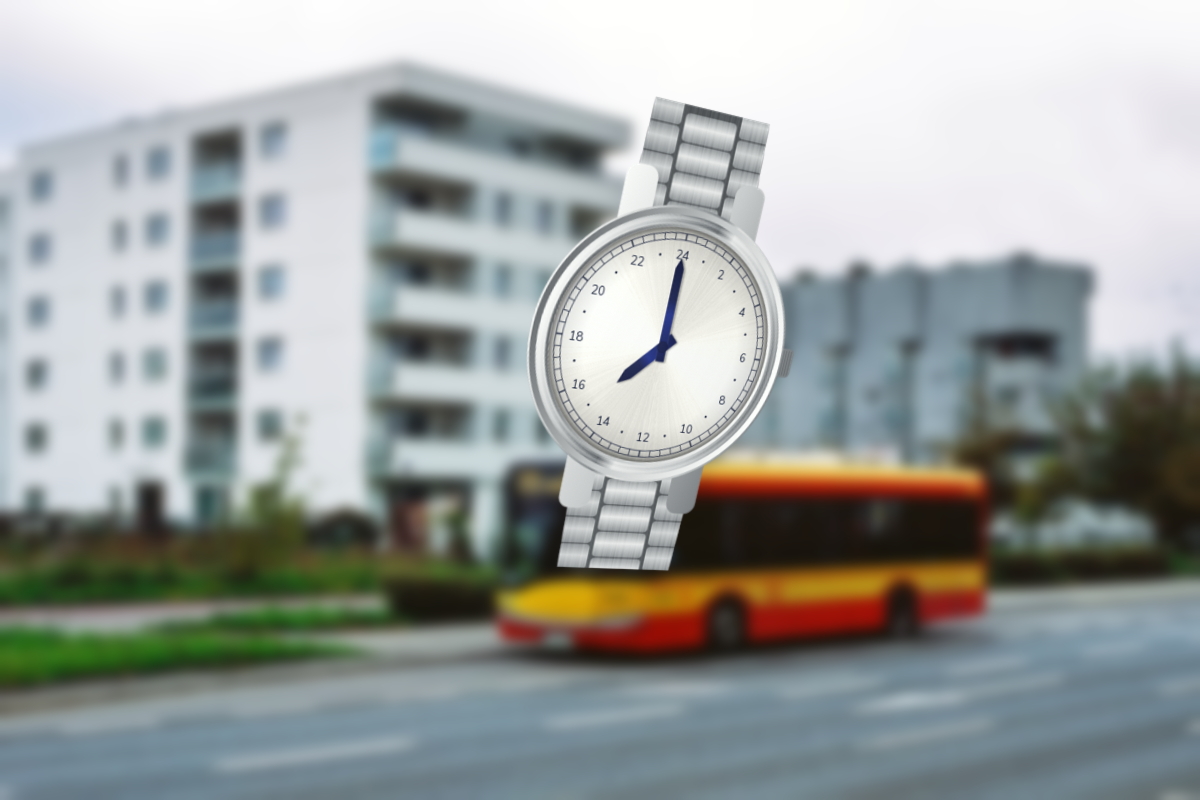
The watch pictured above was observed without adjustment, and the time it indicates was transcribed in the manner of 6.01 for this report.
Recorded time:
15.00
